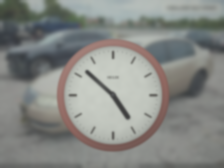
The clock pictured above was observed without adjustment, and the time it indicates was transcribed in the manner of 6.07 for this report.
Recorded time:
4.52
